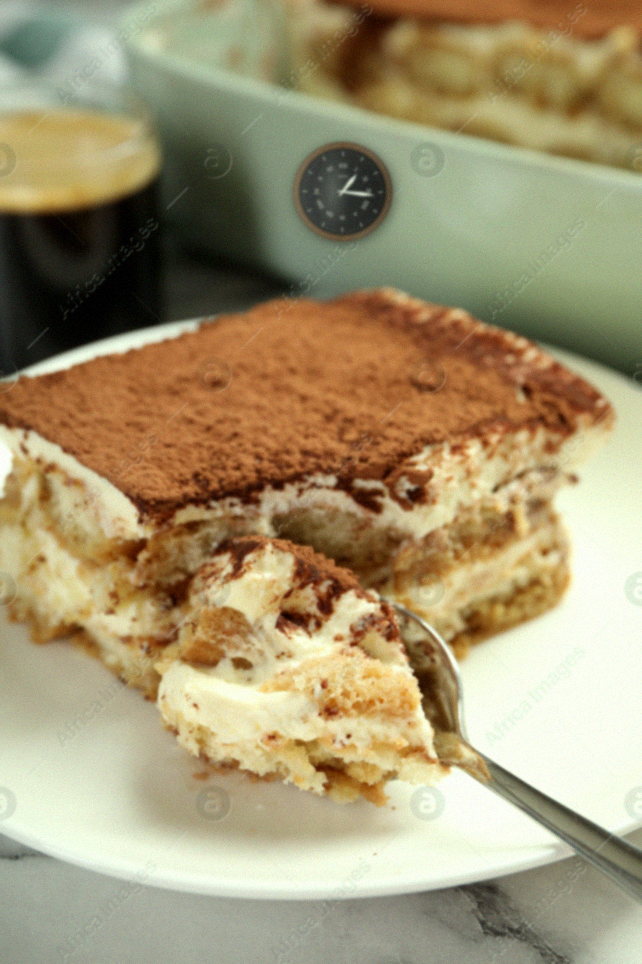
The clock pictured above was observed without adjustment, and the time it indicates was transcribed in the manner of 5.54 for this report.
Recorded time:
1.16
